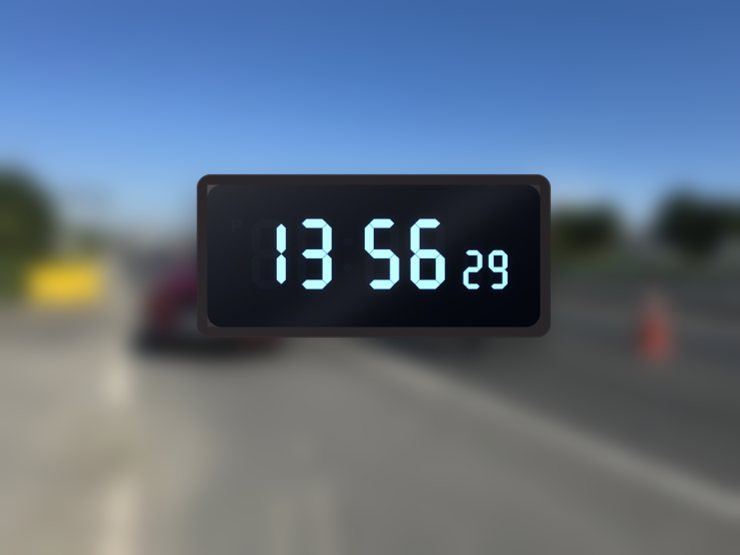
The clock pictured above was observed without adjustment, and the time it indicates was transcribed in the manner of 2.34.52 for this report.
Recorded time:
13.56.29
